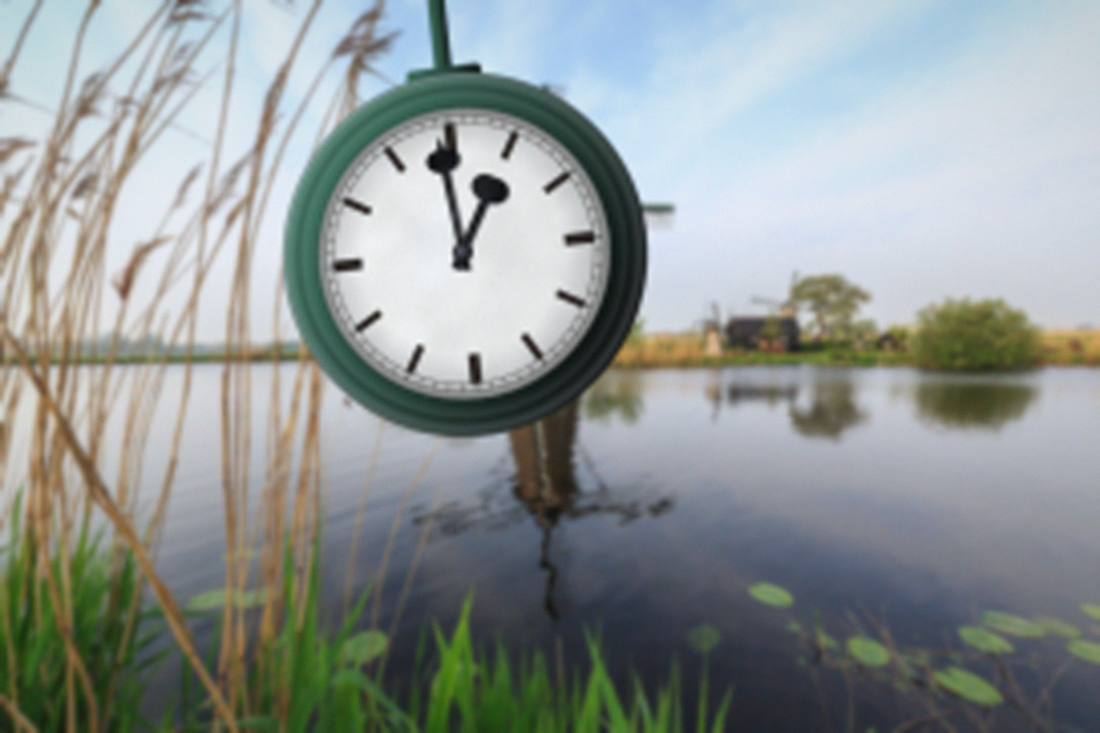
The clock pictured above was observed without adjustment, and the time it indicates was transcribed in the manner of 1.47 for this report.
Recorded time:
12.59
